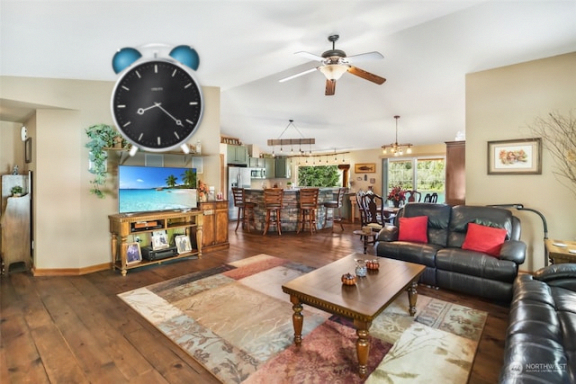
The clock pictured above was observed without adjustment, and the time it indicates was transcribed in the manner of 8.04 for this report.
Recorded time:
8.22
